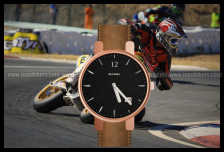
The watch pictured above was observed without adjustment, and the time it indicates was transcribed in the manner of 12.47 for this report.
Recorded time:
5.23
